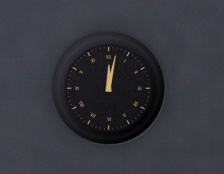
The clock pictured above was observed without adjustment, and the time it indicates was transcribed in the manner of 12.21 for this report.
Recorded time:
12.02
